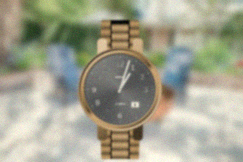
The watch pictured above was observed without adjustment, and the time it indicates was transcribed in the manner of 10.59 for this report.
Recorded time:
1.03
